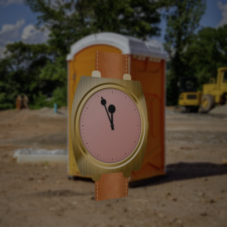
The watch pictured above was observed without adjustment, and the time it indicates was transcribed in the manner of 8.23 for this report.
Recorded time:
11.56
